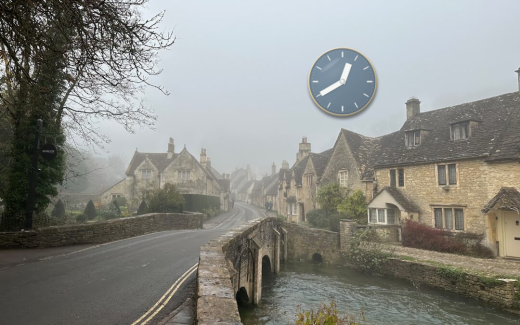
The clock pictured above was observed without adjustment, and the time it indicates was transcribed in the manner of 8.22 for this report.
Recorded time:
12.40
